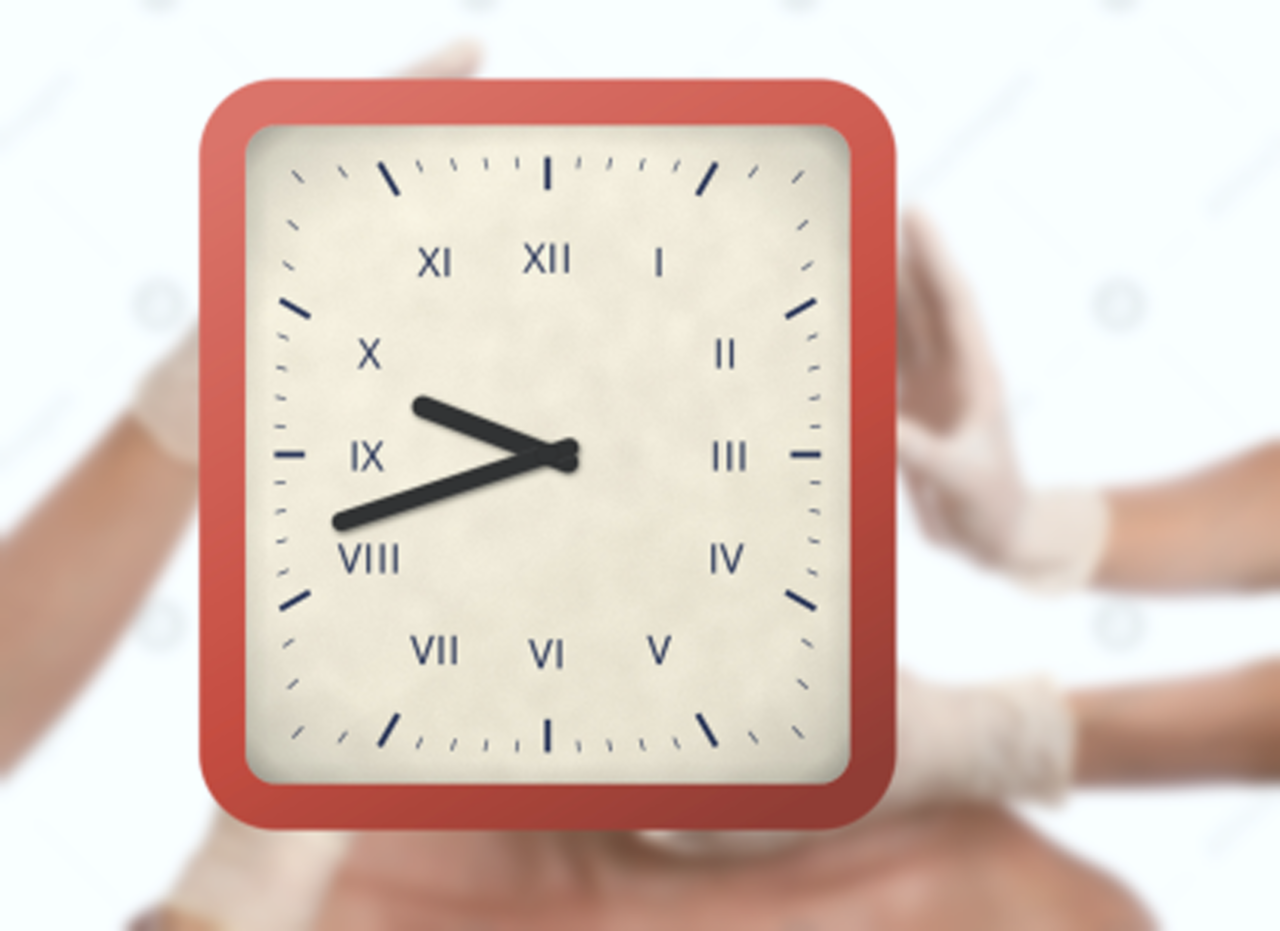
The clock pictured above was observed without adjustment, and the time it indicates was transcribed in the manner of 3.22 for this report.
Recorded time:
9.42
